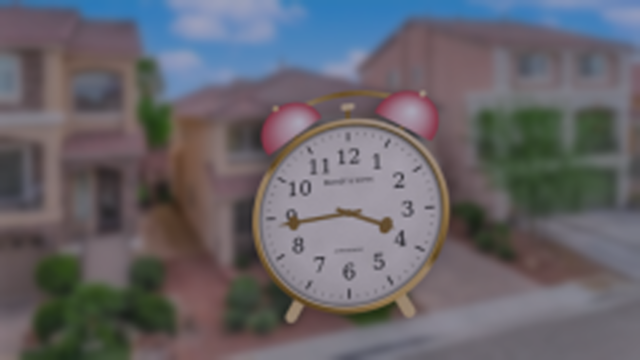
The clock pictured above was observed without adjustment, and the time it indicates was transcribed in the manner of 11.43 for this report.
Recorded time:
3.44
